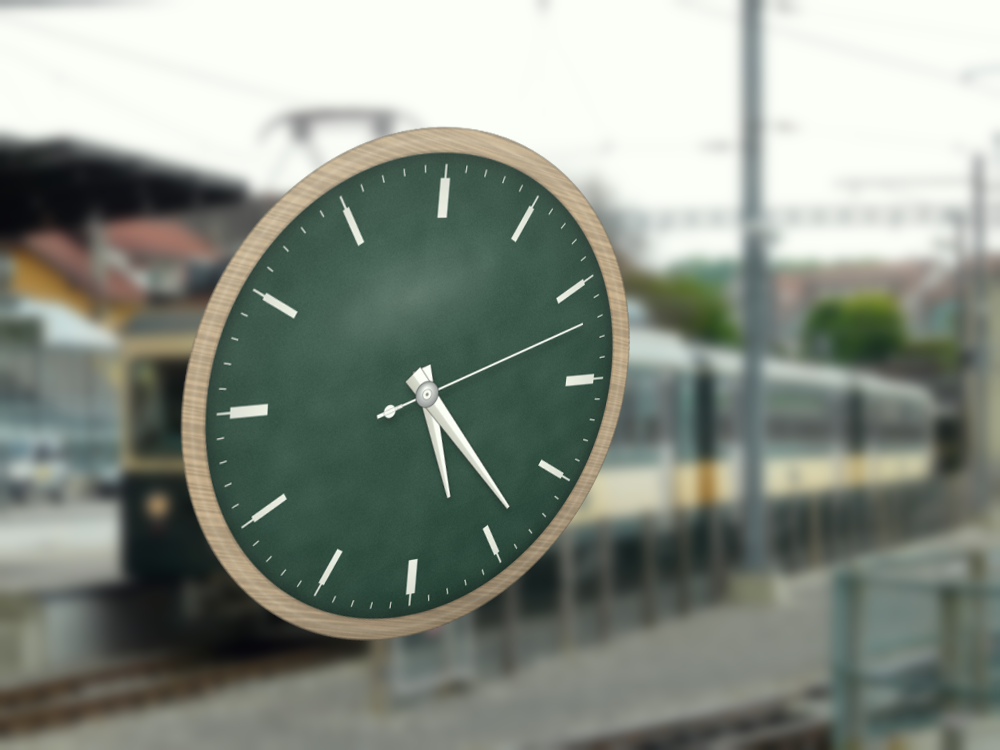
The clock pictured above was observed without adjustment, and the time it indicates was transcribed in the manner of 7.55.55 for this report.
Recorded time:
5.23.12
